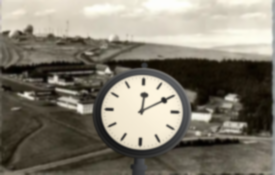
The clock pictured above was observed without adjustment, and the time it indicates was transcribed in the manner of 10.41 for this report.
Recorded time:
12.10
